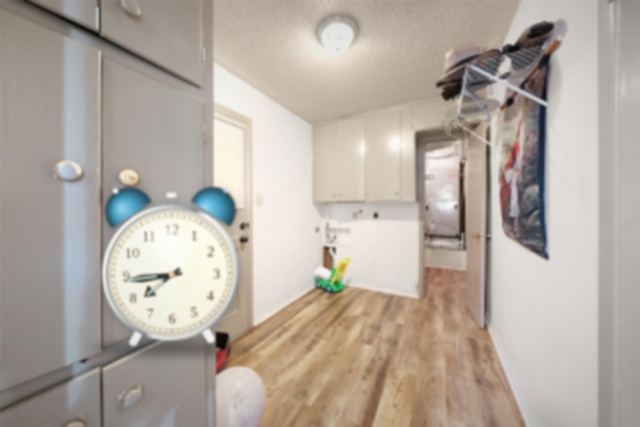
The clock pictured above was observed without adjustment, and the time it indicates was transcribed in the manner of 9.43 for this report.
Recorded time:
7.44
